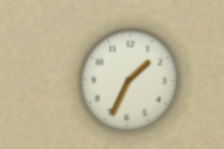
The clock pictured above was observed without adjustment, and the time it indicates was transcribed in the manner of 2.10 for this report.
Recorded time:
1.34
